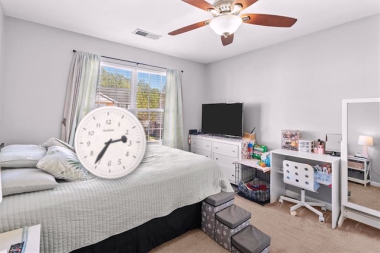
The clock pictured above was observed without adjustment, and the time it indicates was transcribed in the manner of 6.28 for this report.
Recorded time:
2.36
